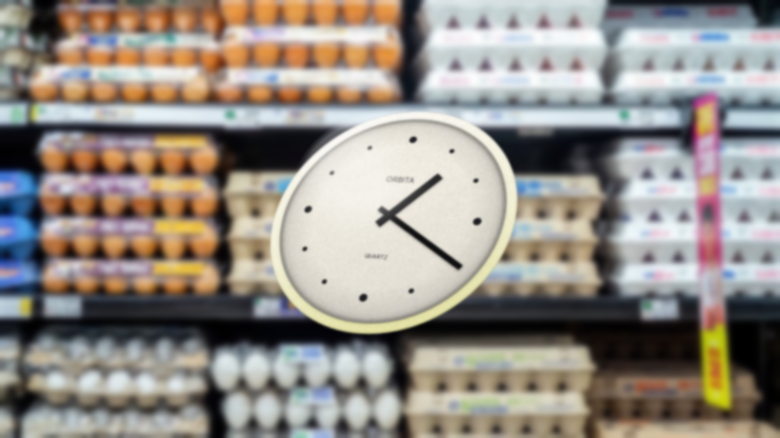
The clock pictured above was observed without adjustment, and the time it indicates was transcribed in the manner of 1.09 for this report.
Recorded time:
1.20
